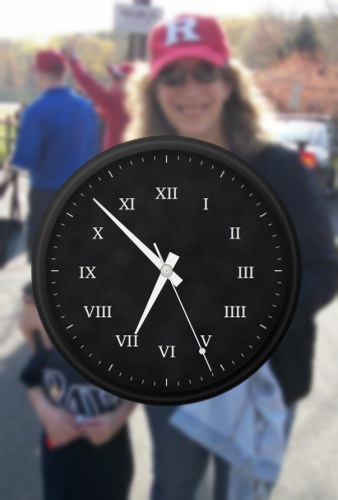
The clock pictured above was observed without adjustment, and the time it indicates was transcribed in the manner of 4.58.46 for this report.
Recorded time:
6.52.26
